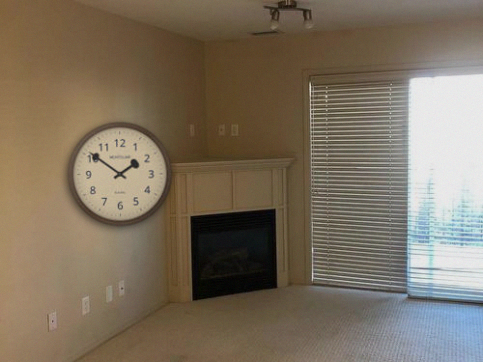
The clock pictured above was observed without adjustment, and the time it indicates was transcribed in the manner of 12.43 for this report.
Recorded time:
1.51
